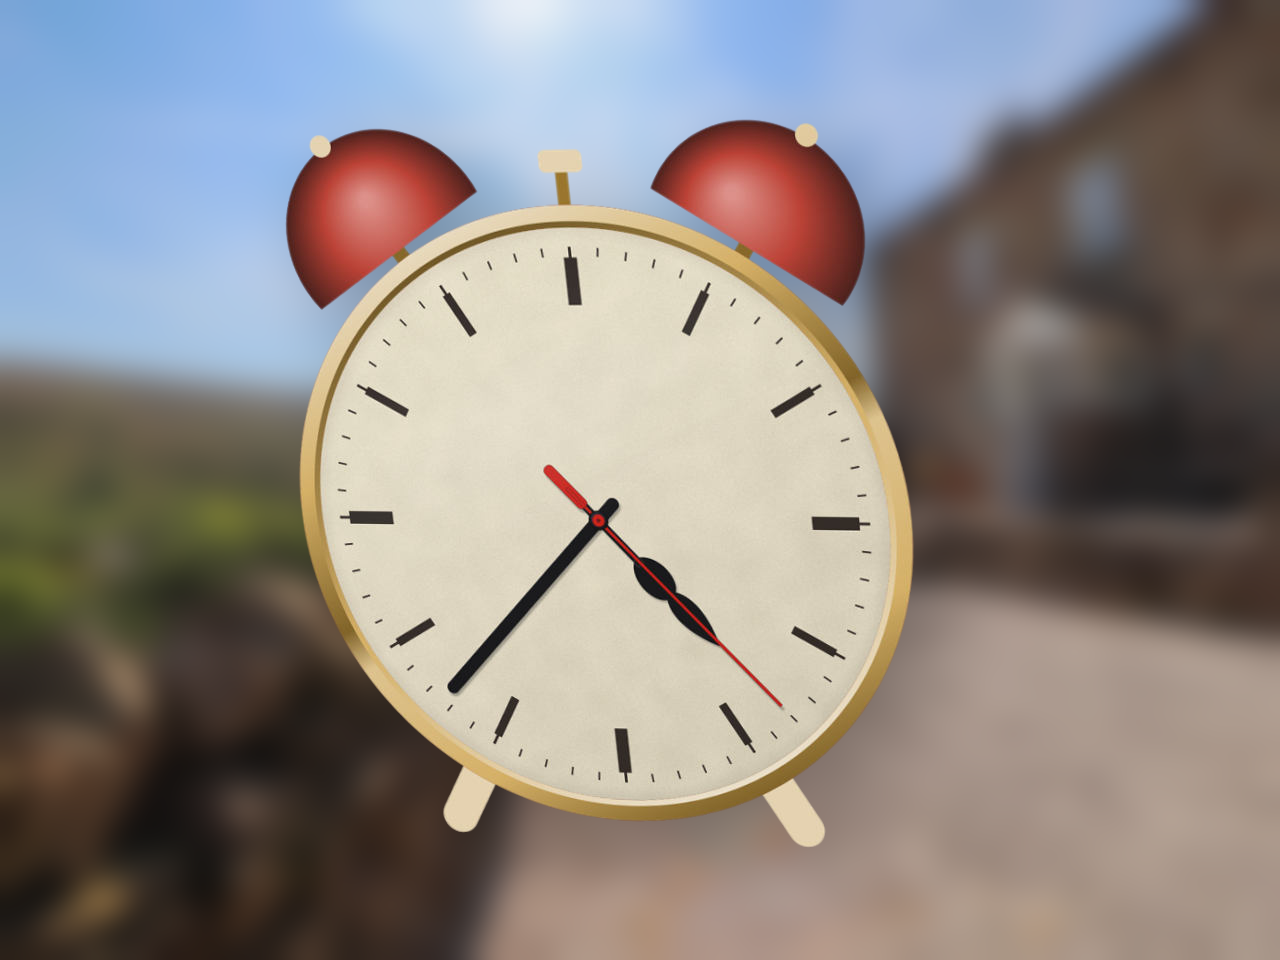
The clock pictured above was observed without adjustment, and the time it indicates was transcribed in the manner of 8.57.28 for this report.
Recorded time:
4.37.23
